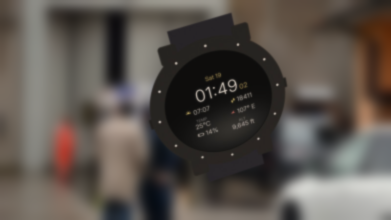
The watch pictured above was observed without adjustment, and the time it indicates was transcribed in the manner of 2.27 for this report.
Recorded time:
1.49
